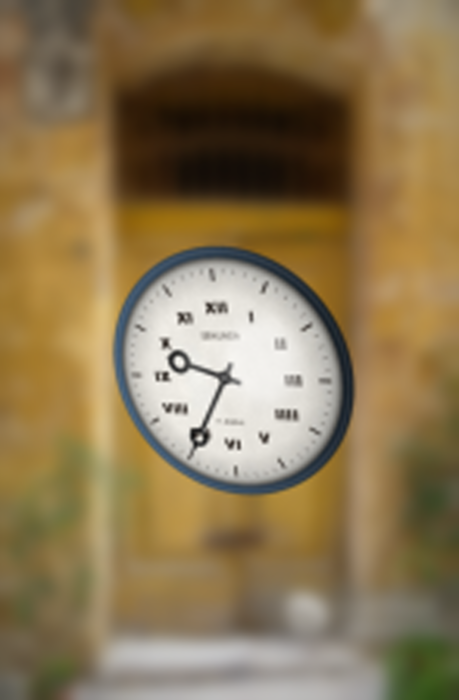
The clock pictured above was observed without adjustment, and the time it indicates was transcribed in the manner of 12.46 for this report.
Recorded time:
9.35
